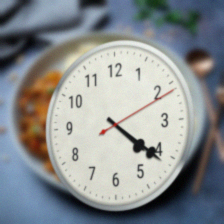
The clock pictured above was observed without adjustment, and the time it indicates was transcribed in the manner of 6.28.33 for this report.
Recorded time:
4.21.11
